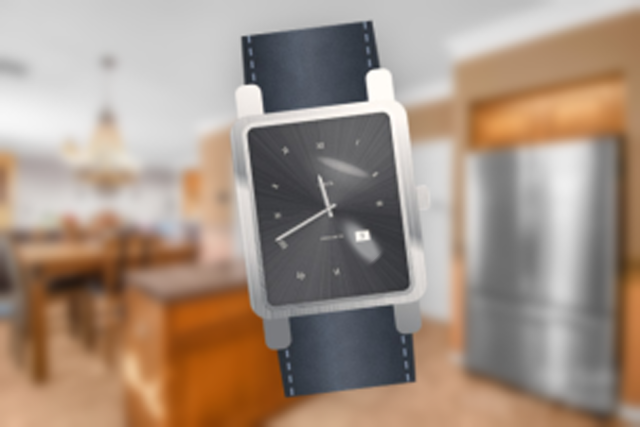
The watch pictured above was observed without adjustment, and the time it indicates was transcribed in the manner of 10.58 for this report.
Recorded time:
11.41
